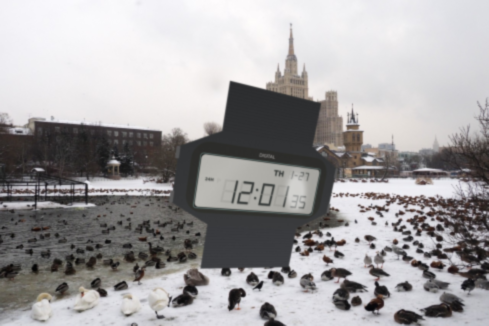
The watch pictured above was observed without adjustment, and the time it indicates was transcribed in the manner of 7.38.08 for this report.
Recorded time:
12.01.35
